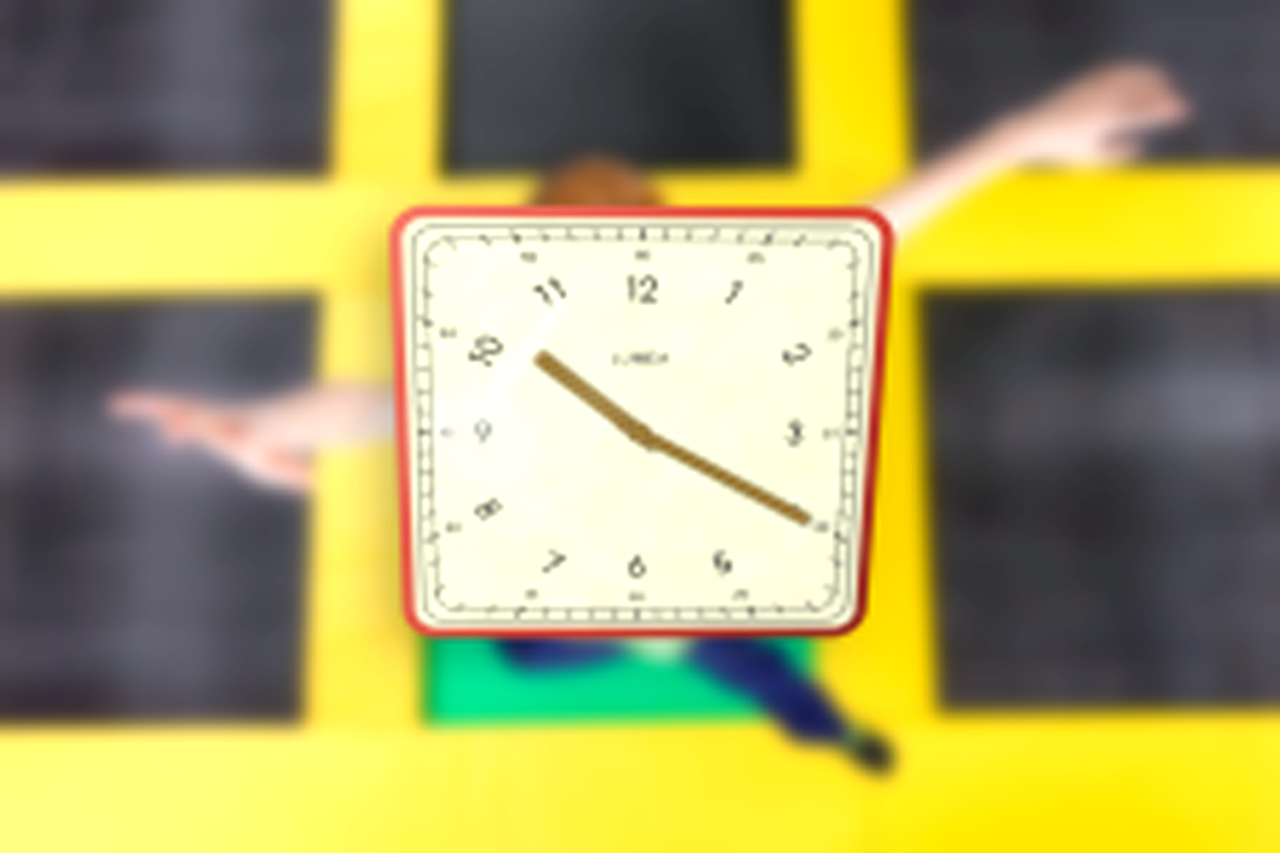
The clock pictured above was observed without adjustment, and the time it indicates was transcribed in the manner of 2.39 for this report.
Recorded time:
10.20
